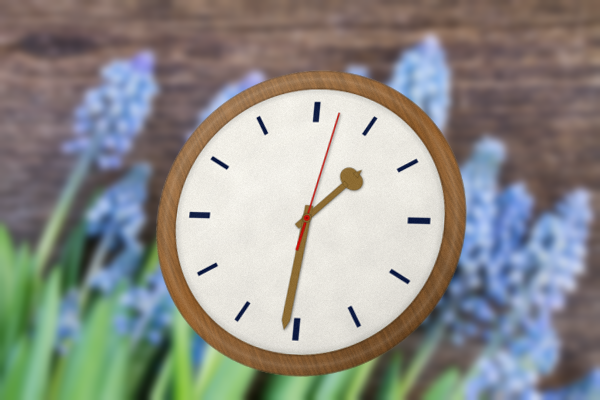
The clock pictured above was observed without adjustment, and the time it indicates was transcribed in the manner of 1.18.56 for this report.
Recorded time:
1.31.02
